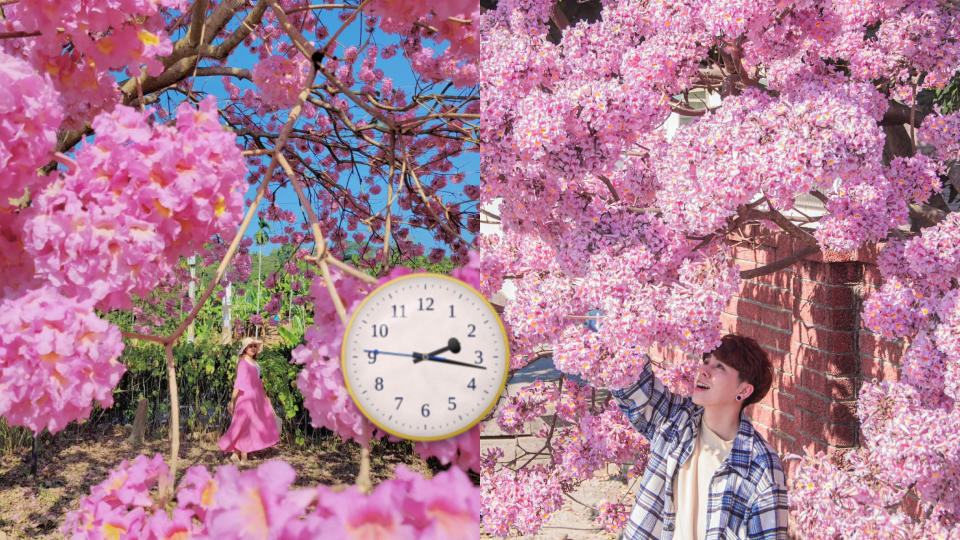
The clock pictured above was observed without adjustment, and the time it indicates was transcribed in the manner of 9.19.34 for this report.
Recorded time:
2.16.46
